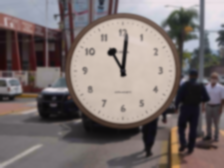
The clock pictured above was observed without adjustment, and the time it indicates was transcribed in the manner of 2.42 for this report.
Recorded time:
11.01
